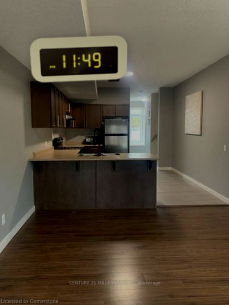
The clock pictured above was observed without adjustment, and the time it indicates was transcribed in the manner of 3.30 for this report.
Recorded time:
11.49
